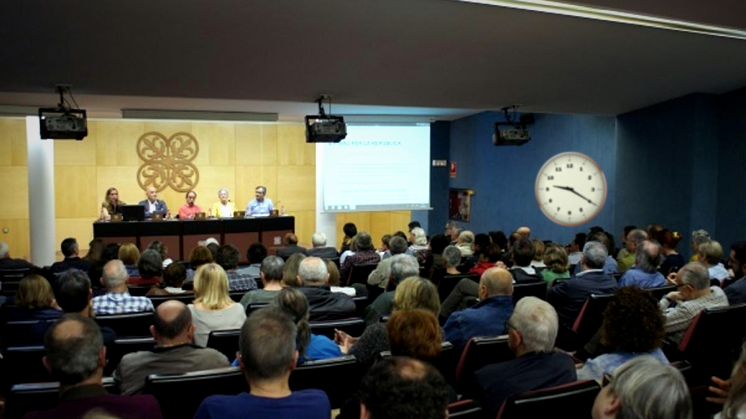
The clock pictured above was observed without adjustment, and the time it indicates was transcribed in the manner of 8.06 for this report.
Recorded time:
9.20
